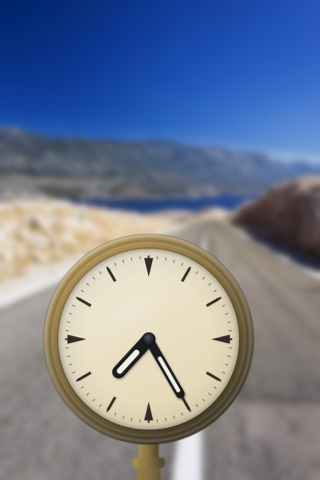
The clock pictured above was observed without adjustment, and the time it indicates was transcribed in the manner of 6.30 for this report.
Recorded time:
7.25
